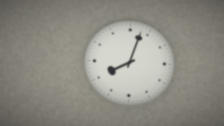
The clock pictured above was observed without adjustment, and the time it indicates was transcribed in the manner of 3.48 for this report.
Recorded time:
8.03
